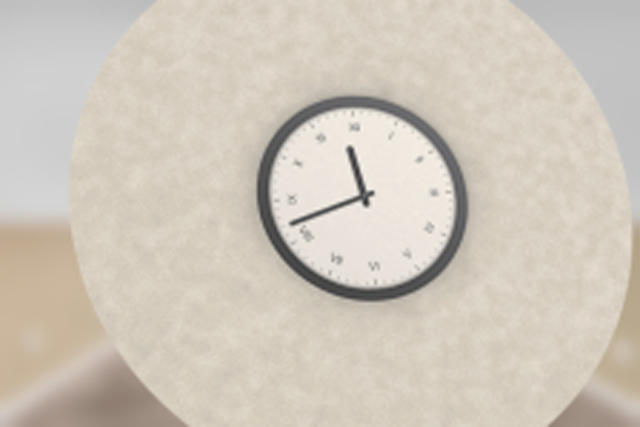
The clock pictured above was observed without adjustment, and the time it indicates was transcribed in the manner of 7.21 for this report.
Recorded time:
11.42
